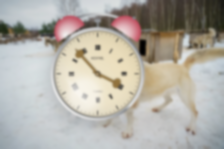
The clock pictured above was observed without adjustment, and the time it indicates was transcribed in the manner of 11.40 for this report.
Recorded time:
3.53
